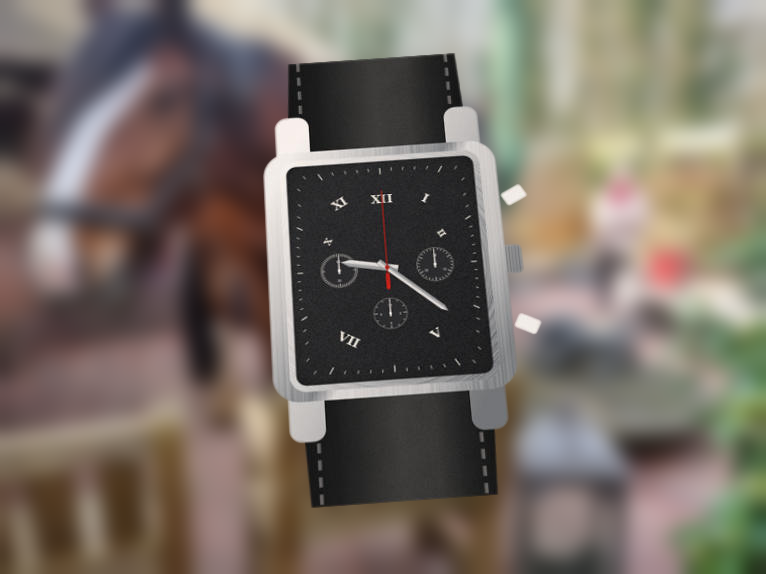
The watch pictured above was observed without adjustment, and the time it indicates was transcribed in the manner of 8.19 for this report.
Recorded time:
9.22
